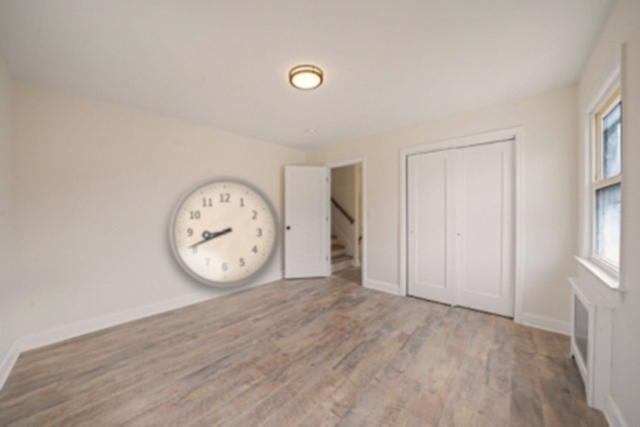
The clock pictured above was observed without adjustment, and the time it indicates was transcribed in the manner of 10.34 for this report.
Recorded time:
8.41
